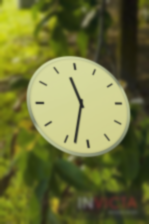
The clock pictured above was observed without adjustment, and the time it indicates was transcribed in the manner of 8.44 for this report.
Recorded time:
11.33
